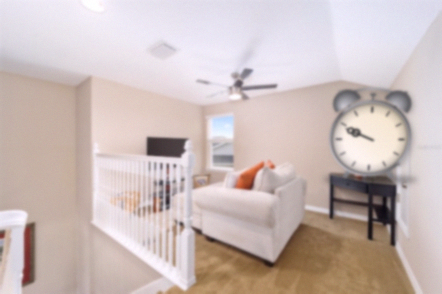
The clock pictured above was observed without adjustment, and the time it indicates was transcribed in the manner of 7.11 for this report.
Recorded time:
9.49
